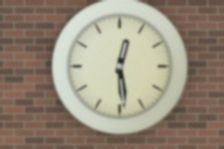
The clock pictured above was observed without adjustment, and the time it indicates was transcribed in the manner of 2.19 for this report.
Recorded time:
12.29
